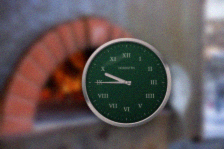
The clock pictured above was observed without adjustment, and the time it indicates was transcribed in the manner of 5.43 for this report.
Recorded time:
9.45
